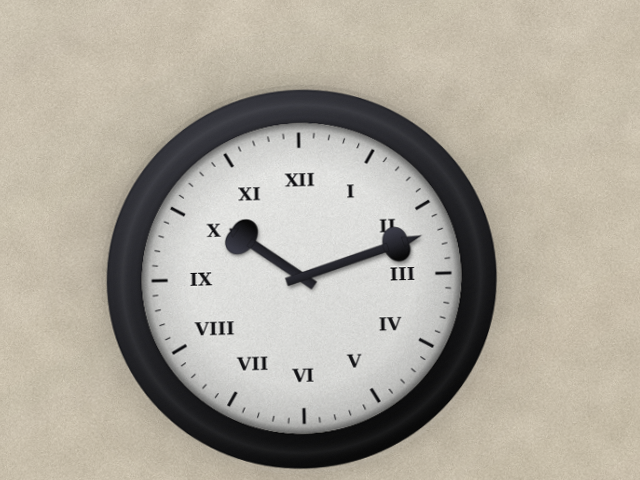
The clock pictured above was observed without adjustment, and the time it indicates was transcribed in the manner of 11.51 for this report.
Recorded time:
10.12
